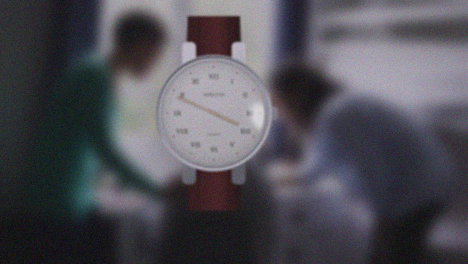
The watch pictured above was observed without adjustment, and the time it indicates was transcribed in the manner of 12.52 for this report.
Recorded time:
3.49
